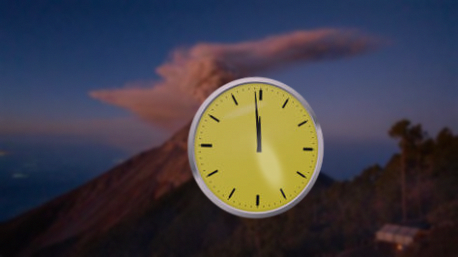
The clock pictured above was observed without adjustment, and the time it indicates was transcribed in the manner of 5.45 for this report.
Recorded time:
11.59
